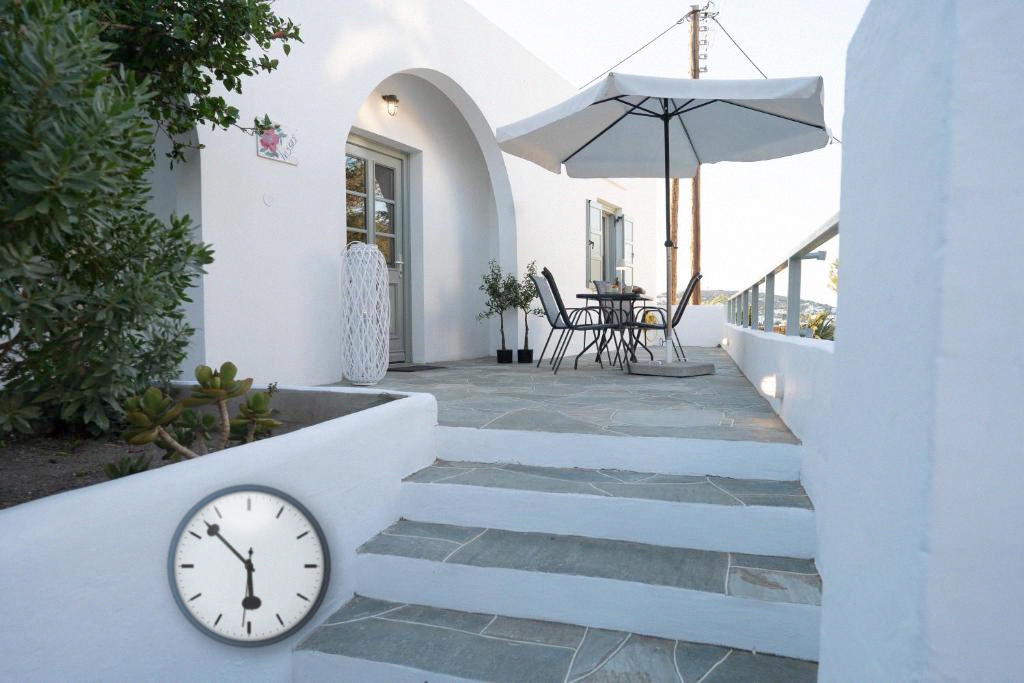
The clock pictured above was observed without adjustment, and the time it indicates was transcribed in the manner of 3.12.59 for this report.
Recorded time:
5.52.31
